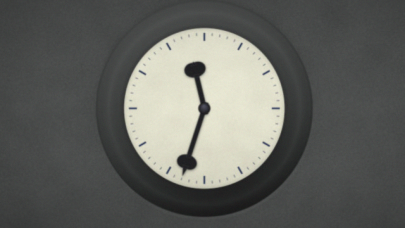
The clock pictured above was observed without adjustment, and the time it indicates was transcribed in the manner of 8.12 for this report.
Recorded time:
11.33
